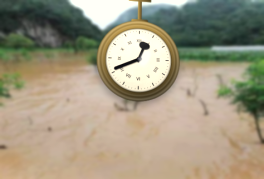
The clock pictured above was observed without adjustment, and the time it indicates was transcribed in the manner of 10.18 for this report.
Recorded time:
12.41
